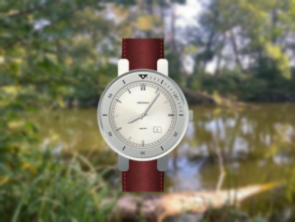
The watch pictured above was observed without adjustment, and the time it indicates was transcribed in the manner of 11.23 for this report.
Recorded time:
8.06
